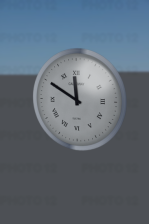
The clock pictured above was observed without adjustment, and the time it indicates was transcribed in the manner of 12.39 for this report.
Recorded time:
11.50
